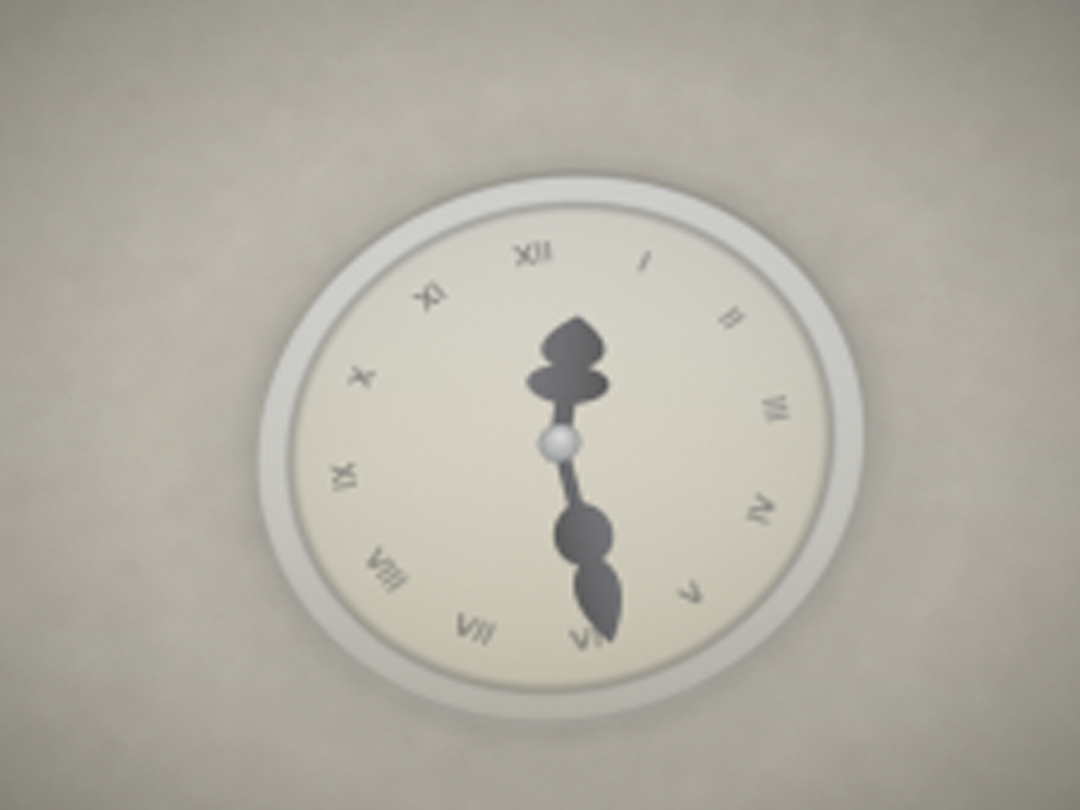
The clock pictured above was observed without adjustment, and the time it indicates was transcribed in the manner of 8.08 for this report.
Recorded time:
12.29
